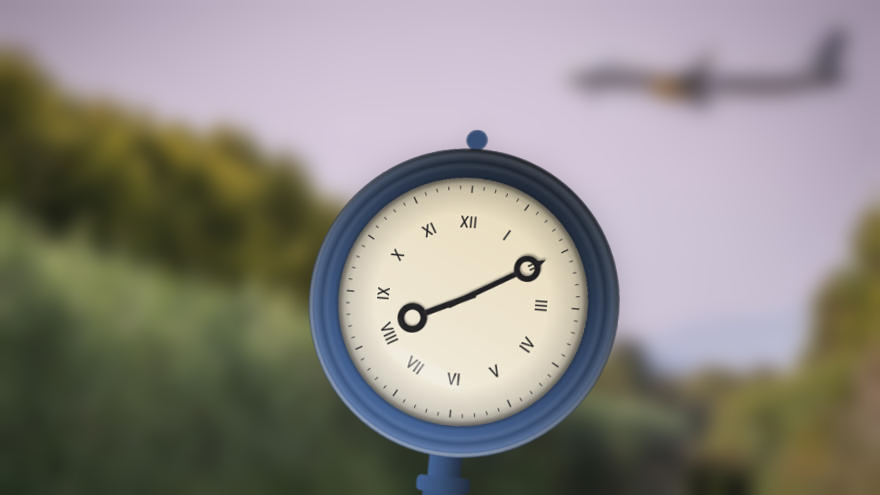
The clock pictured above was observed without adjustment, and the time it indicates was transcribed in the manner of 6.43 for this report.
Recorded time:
8.10
